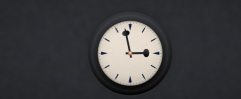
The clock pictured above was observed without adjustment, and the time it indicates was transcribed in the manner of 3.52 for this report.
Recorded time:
2.58
